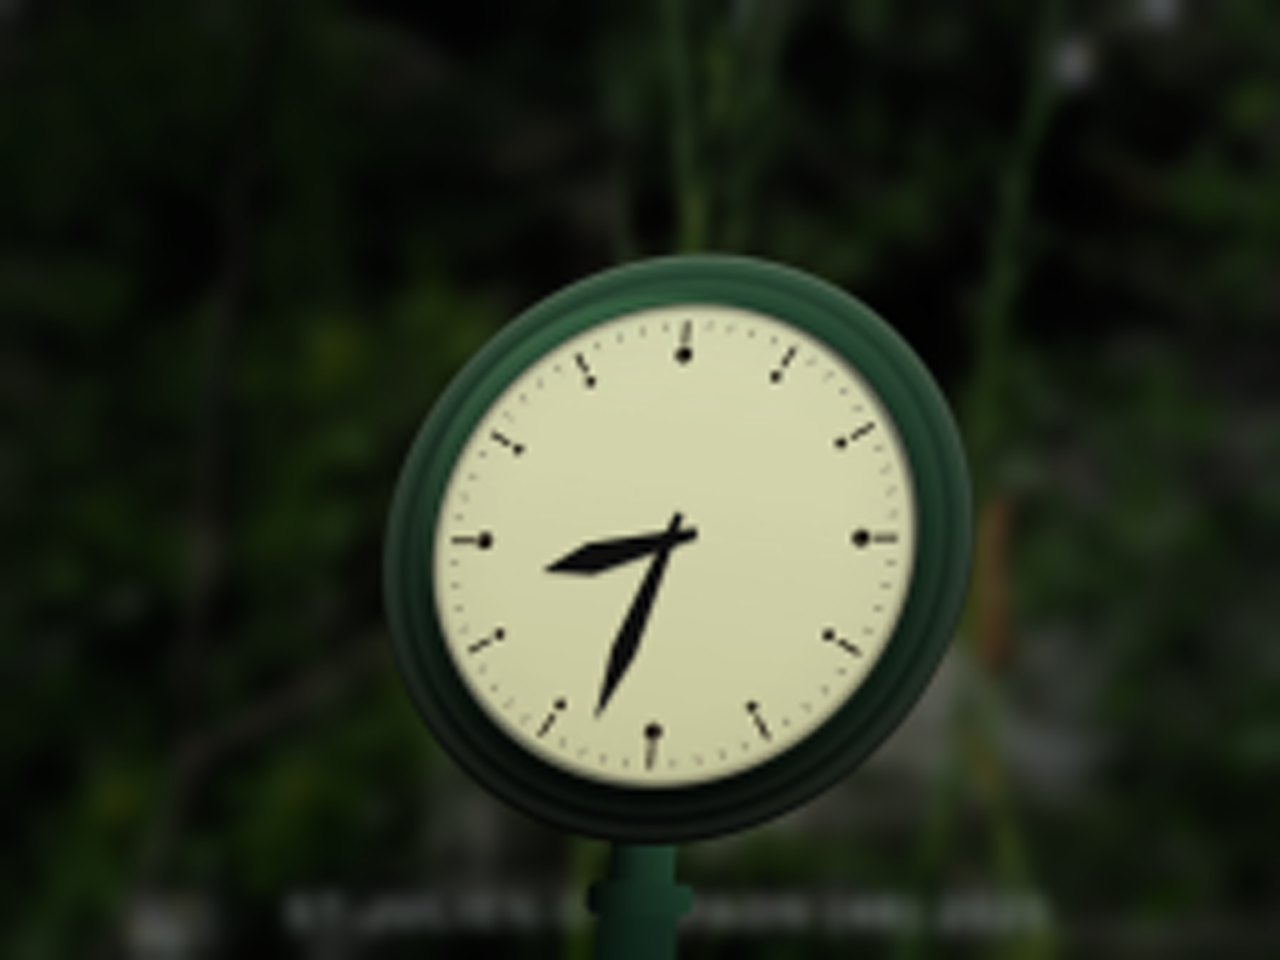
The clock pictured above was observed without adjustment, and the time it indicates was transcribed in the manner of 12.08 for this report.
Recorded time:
8.33
